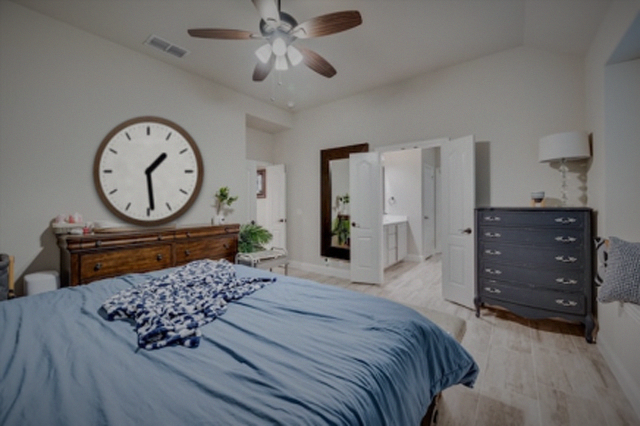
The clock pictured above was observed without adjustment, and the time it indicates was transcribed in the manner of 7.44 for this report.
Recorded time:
1.29
